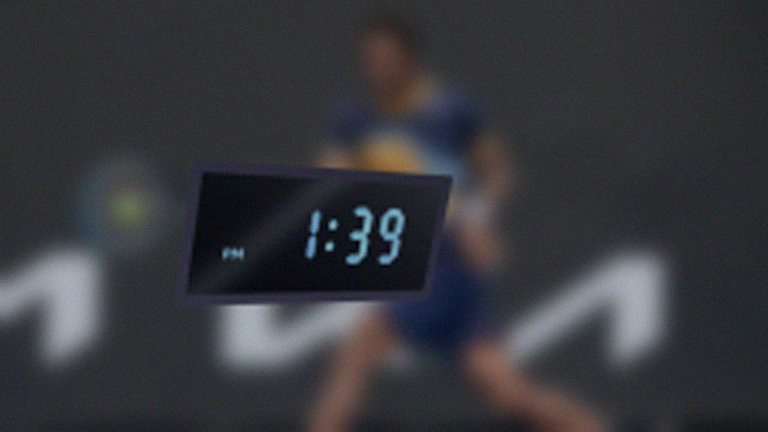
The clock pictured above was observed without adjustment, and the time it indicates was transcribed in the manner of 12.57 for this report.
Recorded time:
1.39
